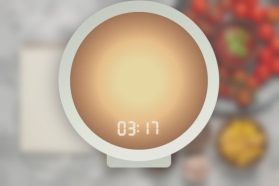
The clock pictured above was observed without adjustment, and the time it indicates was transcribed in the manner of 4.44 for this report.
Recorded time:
3.17
